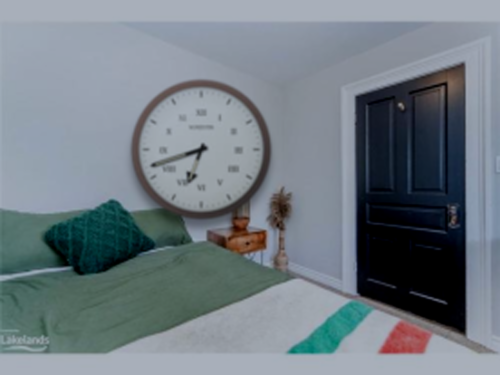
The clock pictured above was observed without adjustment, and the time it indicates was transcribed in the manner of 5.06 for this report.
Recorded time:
6.42
